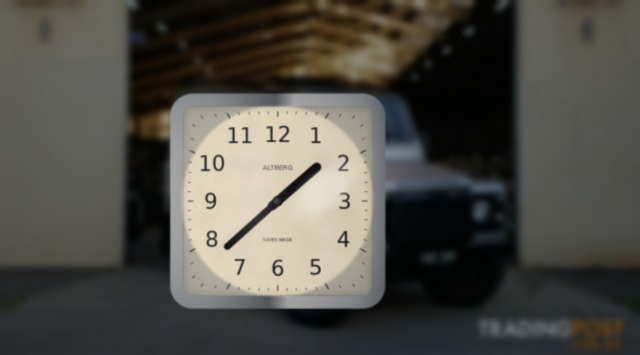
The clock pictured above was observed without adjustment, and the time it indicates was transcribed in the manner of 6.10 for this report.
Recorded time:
1.38
